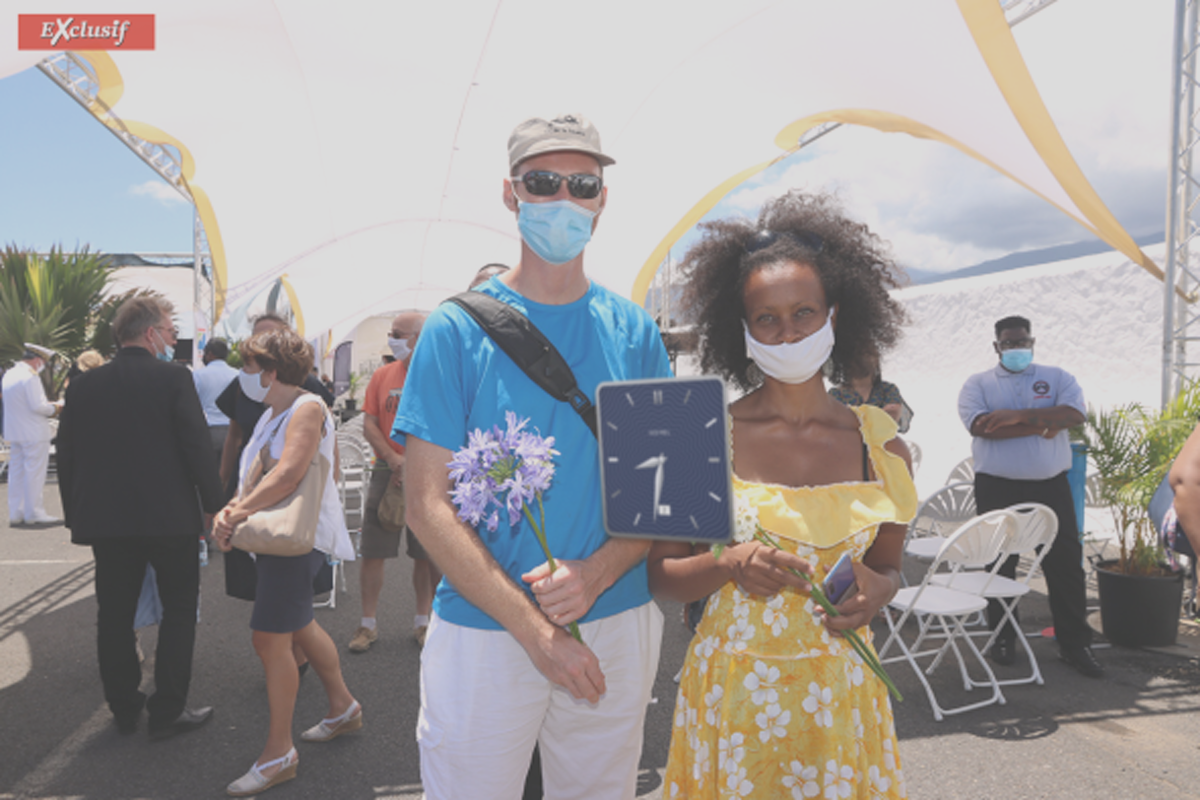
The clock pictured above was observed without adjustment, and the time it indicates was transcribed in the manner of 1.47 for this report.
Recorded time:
8.32
